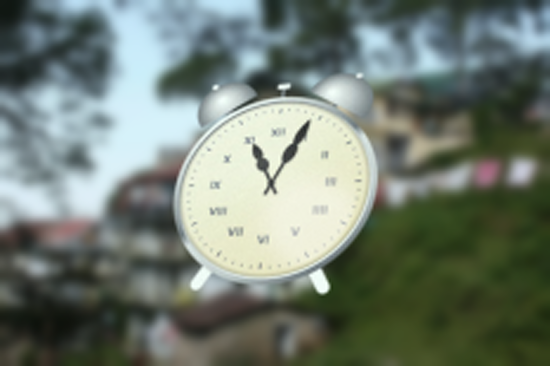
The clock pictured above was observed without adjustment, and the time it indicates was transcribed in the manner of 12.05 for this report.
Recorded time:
11.04
